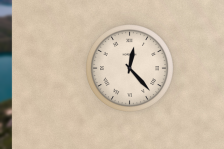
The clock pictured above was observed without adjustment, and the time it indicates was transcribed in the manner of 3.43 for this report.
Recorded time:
12.23
